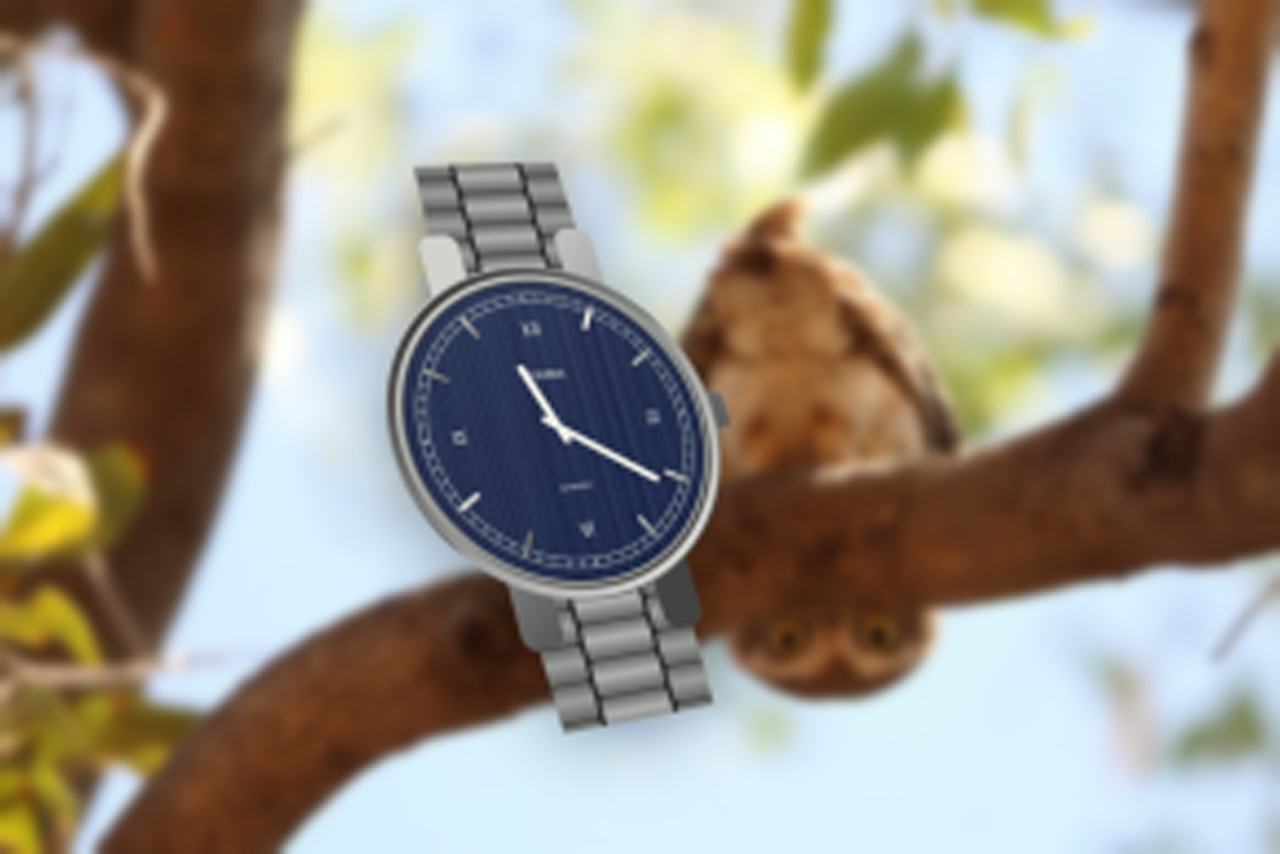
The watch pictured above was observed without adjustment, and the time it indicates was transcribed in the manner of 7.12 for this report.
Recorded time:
11.21
